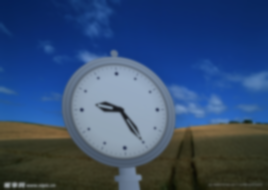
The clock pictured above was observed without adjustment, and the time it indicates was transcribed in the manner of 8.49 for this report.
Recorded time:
9.25
